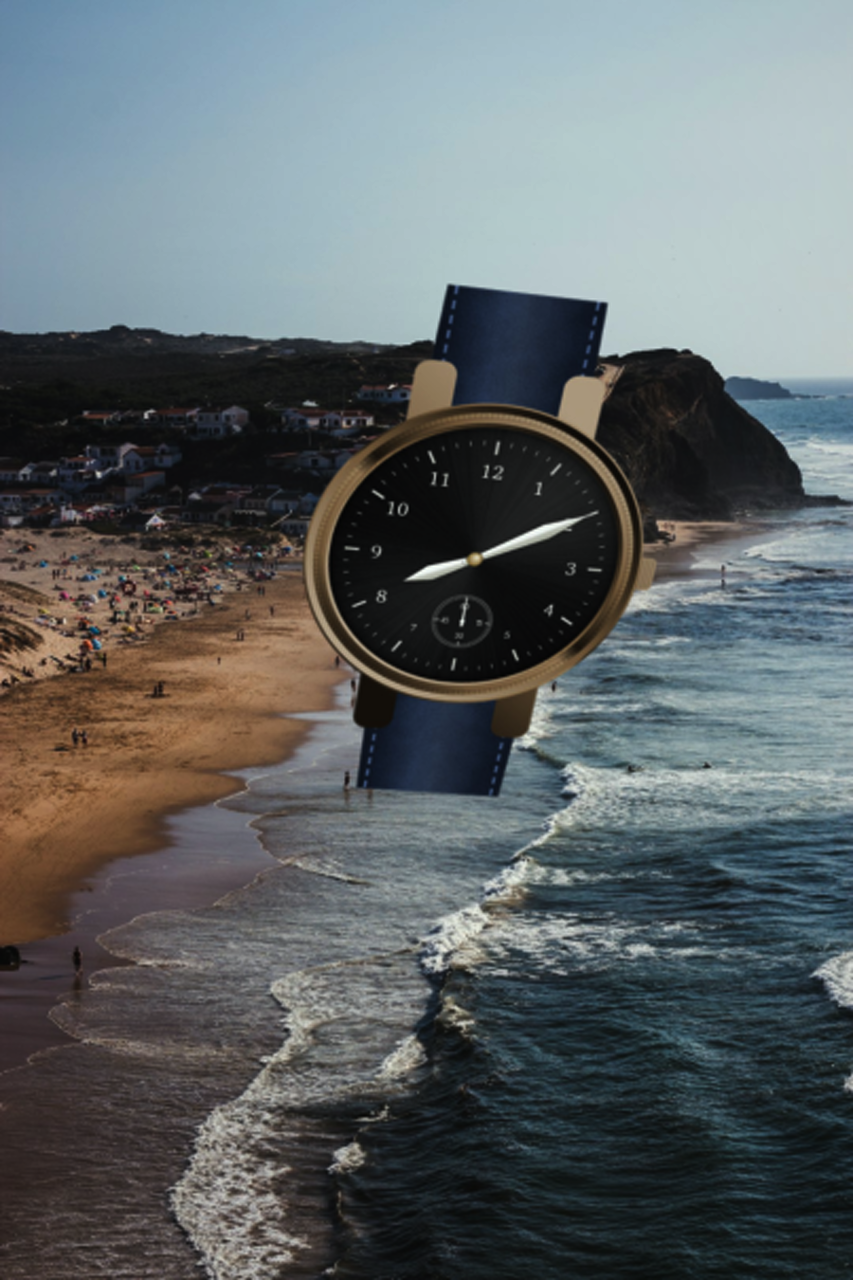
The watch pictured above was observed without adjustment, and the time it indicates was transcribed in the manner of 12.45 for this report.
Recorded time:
8.10
